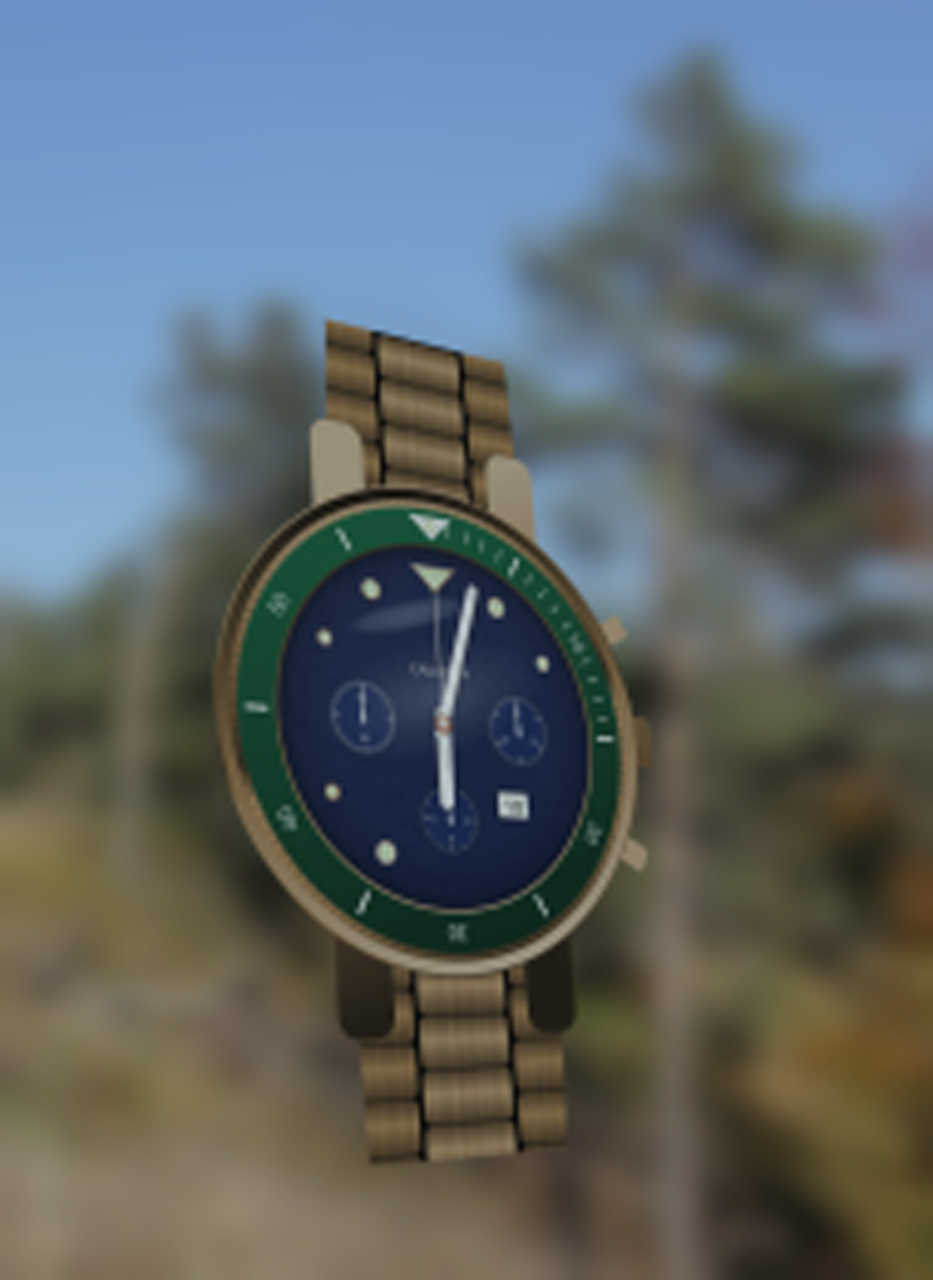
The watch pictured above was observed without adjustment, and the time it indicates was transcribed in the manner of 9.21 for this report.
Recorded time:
6.03
